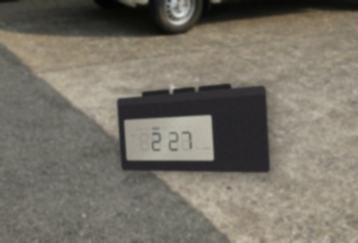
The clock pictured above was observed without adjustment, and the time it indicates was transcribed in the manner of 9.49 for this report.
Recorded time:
2.27
